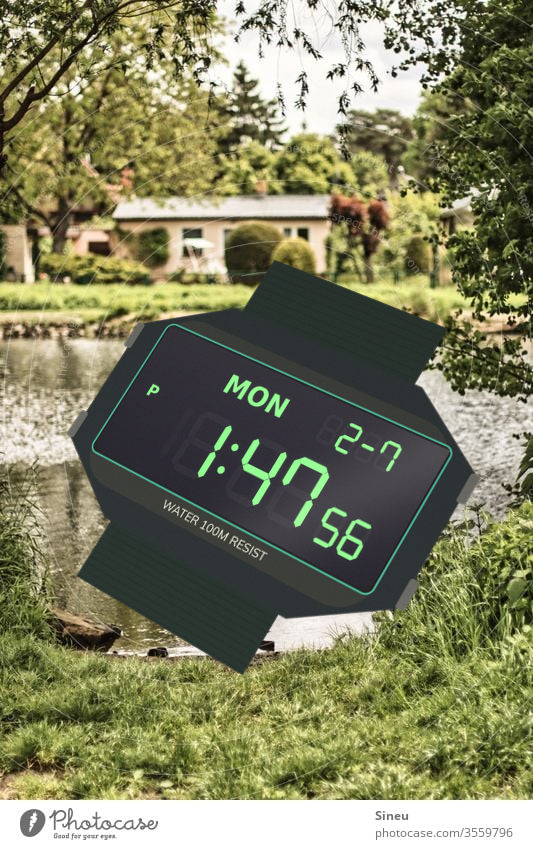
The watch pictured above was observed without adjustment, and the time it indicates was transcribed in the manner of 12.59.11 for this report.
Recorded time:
1.47.56
